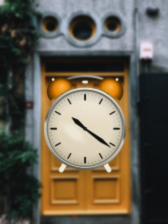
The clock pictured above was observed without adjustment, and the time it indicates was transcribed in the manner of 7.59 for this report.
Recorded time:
10.21
